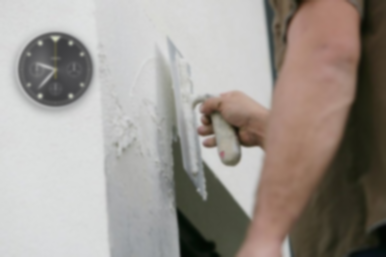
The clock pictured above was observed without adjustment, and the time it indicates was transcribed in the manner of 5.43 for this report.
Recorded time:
9.37
